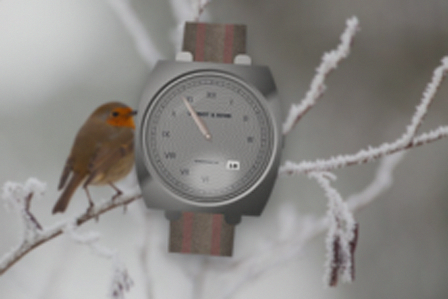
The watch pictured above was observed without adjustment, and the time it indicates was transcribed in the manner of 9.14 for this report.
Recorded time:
10.54
